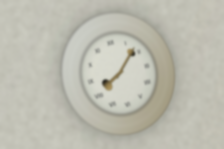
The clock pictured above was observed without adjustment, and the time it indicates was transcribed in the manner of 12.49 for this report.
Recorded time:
8.08
